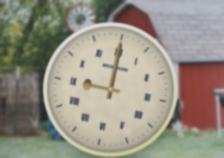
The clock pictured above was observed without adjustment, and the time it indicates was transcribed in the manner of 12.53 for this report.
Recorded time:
9.00
